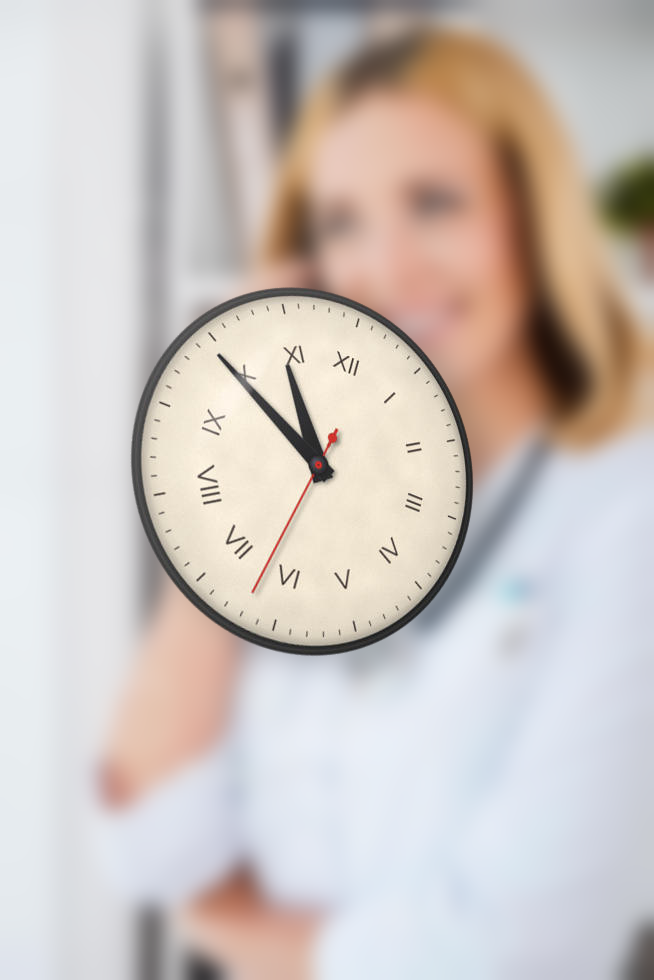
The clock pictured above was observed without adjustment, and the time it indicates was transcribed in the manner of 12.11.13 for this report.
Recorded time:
10.49.32
